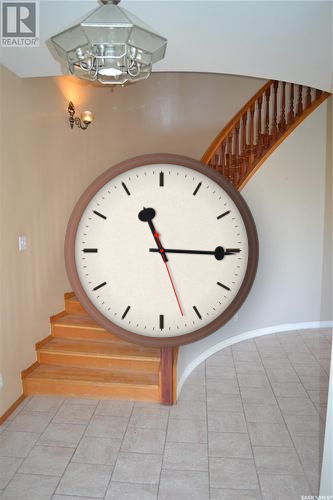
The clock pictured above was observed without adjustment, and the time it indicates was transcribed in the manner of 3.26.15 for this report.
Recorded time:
11.15.27
